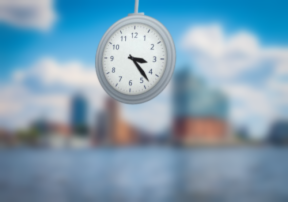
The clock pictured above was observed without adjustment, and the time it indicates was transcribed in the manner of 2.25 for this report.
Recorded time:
3.23
